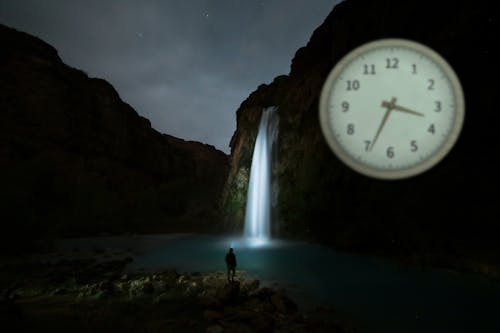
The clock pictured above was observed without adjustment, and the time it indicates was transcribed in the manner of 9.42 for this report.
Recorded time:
3.34
